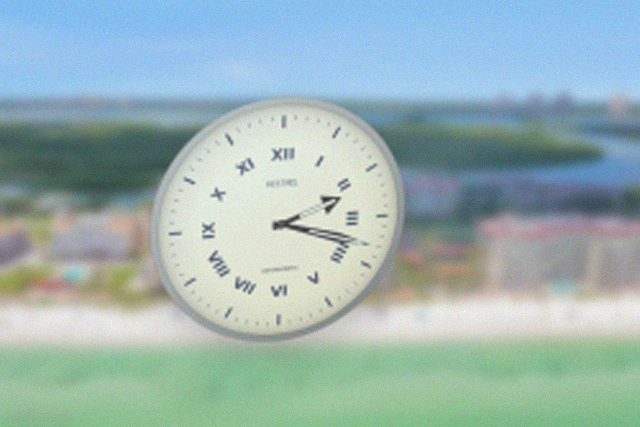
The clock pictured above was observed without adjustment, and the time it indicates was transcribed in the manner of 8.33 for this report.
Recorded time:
2.18
